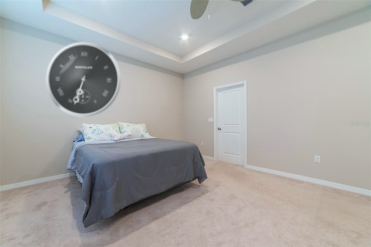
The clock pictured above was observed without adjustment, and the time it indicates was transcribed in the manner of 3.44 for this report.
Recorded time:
6.33
